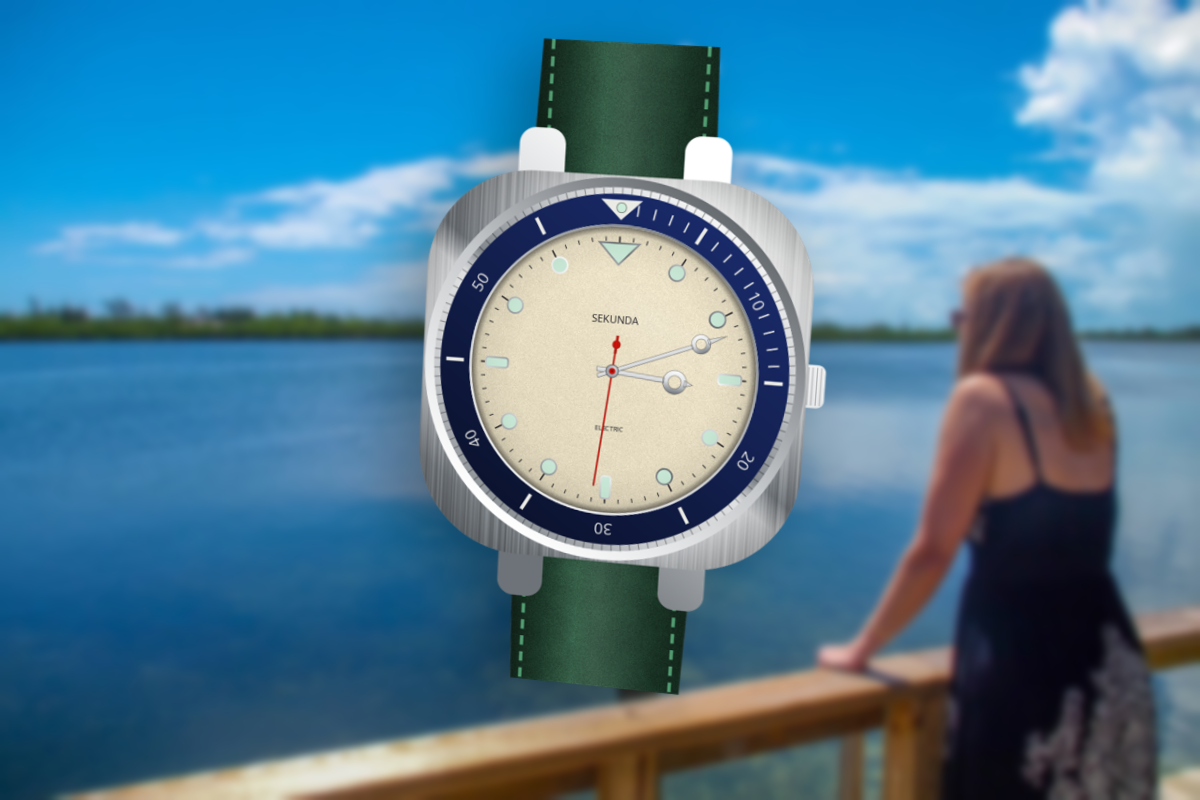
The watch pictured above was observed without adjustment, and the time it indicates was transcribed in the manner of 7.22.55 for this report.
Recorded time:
3.11.31
